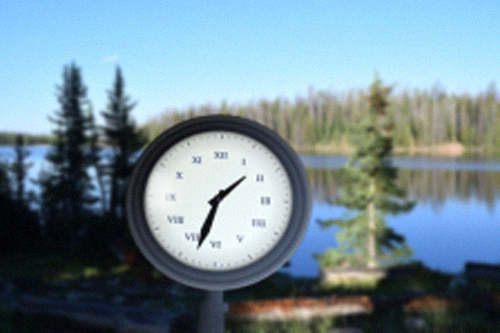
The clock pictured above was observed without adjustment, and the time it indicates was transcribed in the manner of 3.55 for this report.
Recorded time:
1.33
